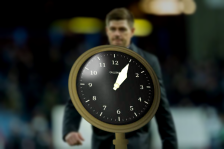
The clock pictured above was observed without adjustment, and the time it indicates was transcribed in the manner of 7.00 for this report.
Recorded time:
1.05
